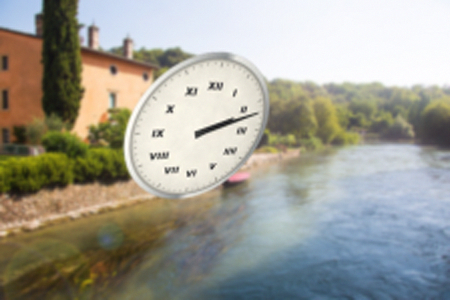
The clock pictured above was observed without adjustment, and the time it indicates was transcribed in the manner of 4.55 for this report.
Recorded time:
2.12
